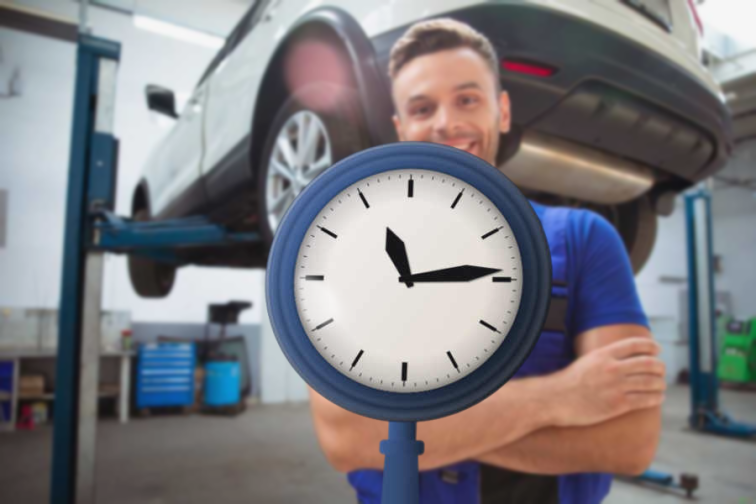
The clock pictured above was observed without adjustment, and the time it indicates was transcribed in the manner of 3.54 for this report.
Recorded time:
11.14
